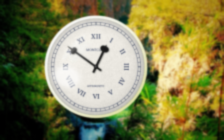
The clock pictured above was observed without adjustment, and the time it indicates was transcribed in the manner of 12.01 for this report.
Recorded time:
12.51
